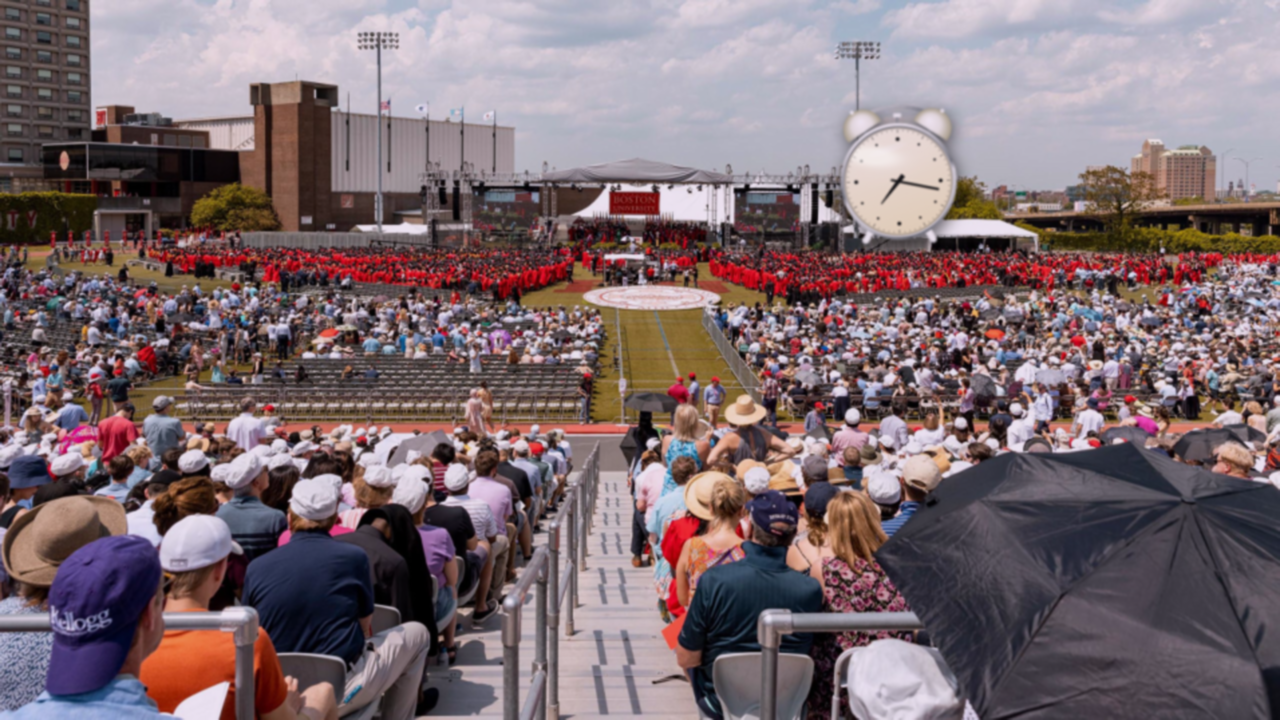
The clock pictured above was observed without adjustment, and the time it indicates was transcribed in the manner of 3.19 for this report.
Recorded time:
7.17
